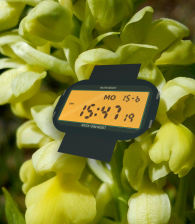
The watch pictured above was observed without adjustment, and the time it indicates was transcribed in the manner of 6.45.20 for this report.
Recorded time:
15.47.19
